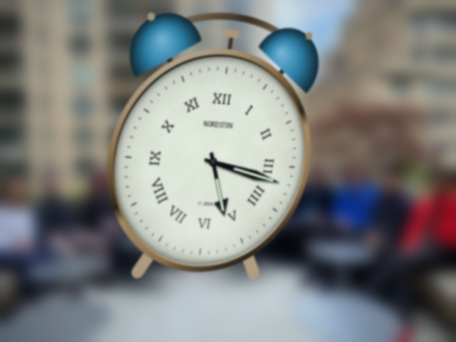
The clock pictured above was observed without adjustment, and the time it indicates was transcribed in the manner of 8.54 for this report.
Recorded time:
5.17
